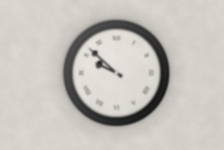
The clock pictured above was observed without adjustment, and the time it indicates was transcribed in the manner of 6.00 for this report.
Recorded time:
9.52
